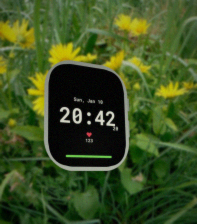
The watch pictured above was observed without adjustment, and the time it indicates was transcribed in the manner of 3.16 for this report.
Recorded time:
20.42
